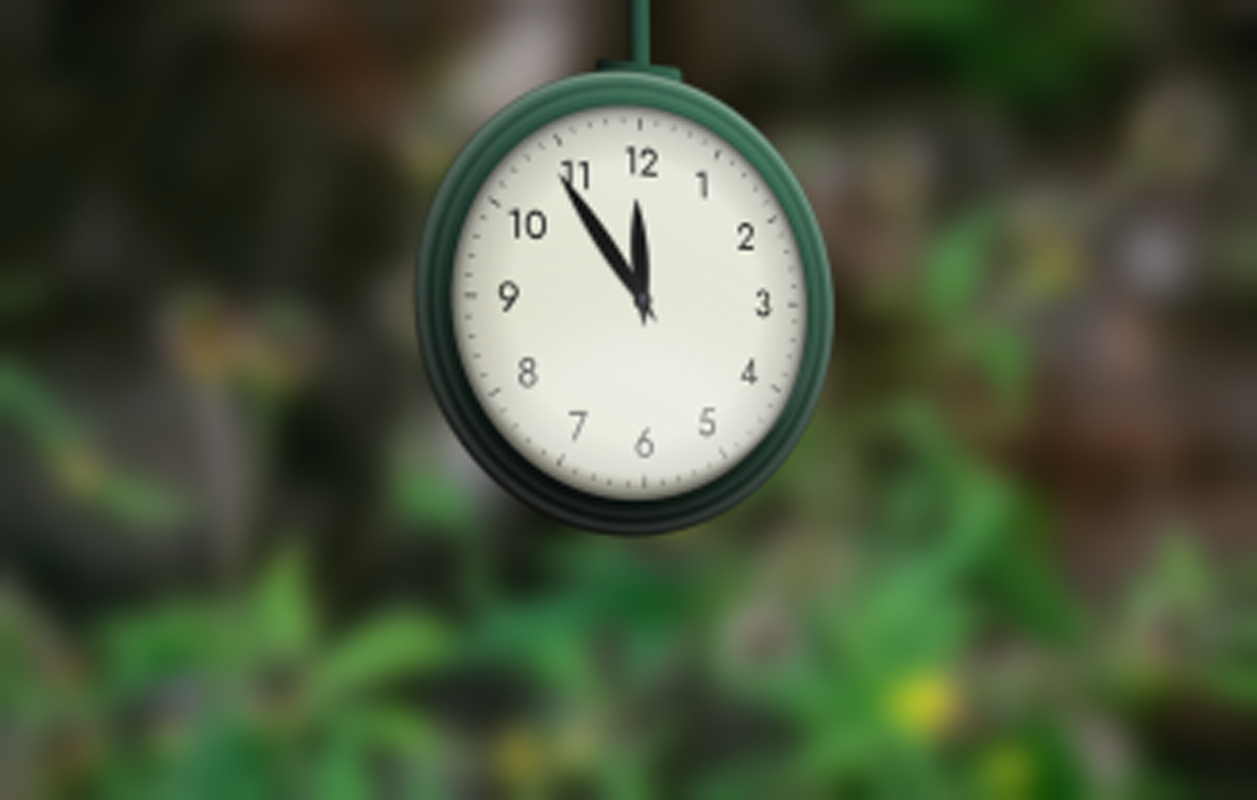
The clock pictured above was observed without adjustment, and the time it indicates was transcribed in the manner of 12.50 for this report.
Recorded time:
11.54
